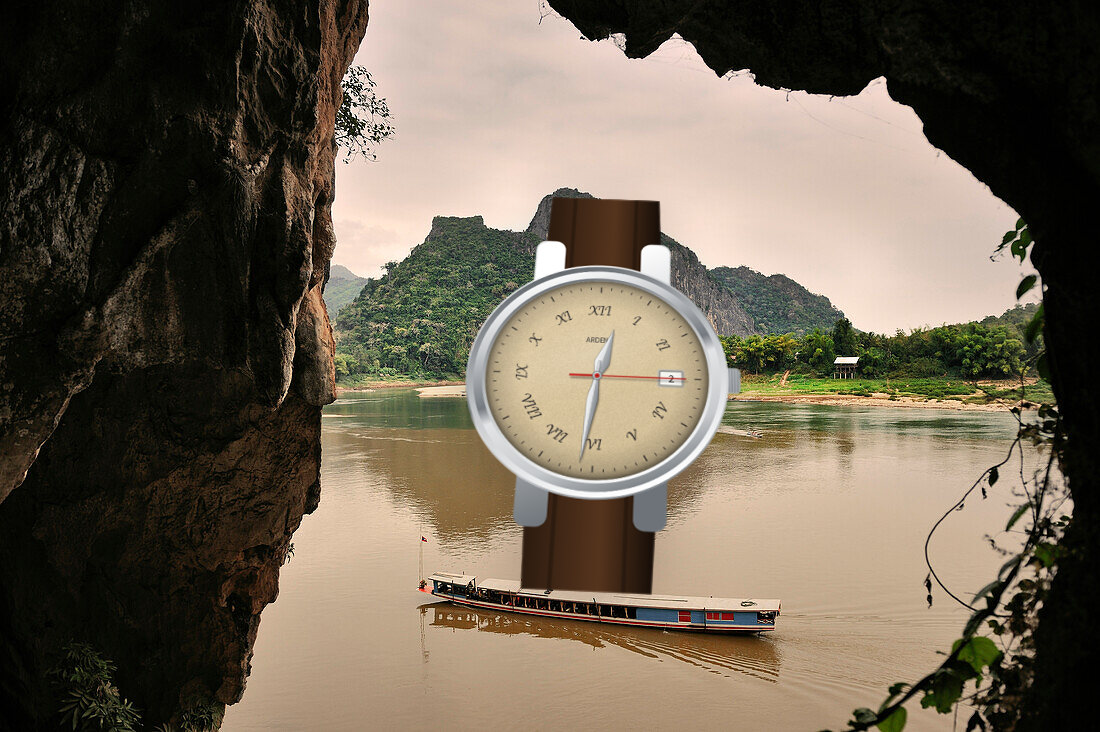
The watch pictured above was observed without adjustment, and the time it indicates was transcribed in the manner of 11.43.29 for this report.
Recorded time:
12.31.15
